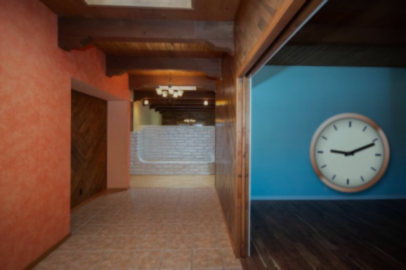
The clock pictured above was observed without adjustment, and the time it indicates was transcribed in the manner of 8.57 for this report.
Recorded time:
9.11
